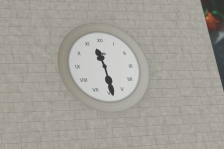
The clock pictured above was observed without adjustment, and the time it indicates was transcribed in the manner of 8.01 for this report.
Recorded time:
11.29
